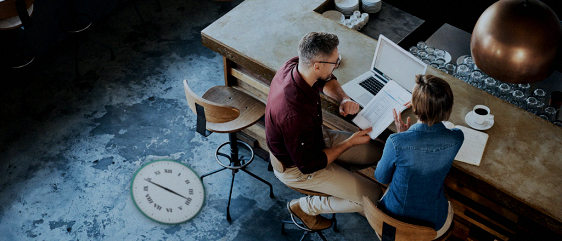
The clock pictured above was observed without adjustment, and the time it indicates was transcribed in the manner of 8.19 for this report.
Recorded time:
3.49
